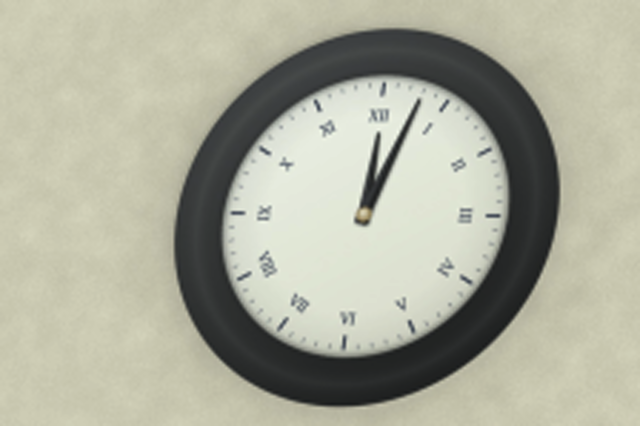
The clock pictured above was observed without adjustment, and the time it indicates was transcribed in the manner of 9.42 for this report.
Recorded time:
12.03
